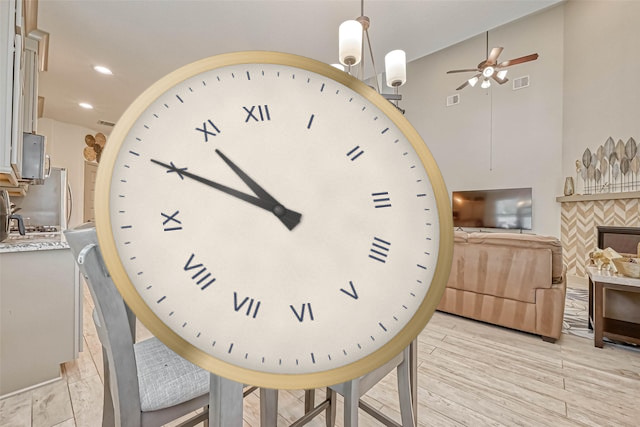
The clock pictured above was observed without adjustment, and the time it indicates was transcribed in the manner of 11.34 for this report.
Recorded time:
10.50
